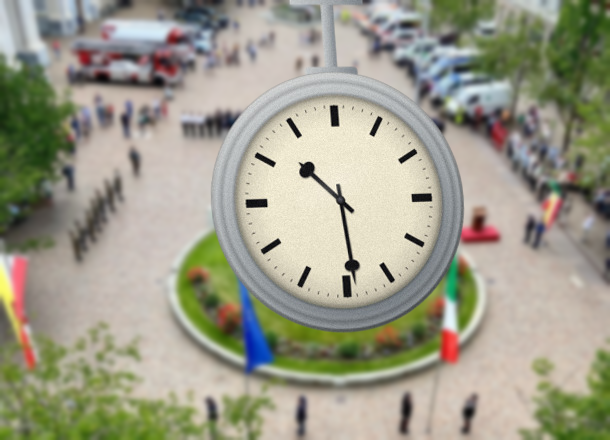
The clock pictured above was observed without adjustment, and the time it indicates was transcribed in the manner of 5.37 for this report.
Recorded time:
10.29
